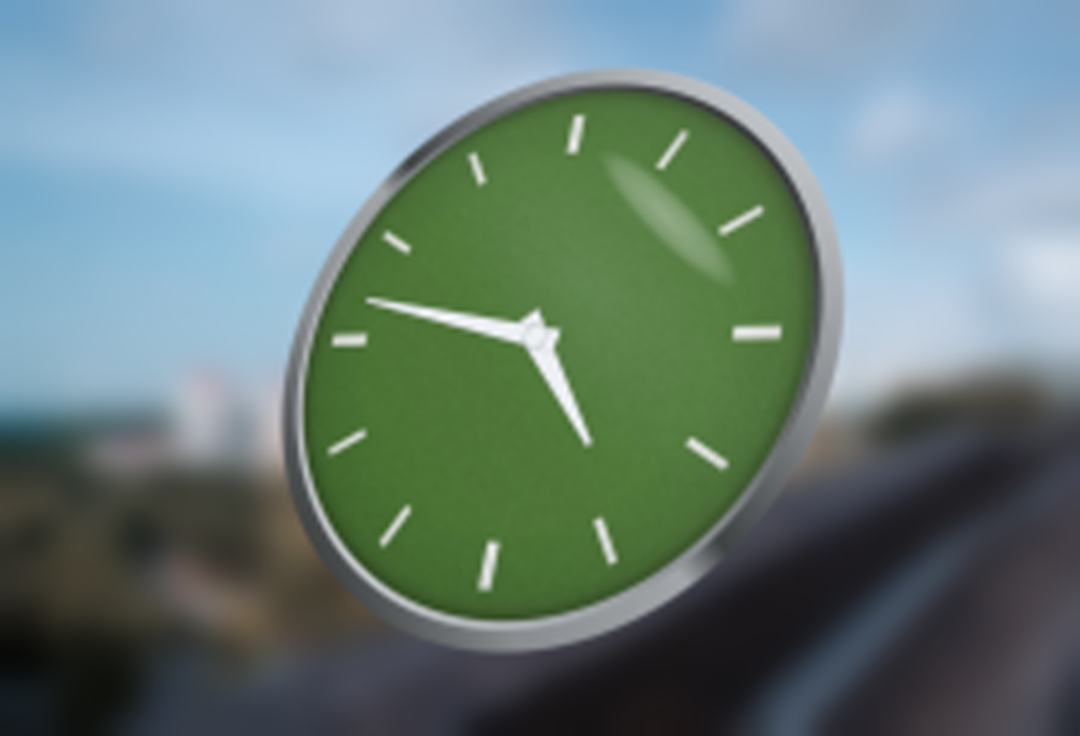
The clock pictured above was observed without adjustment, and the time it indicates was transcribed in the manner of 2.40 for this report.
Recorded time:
4.47
